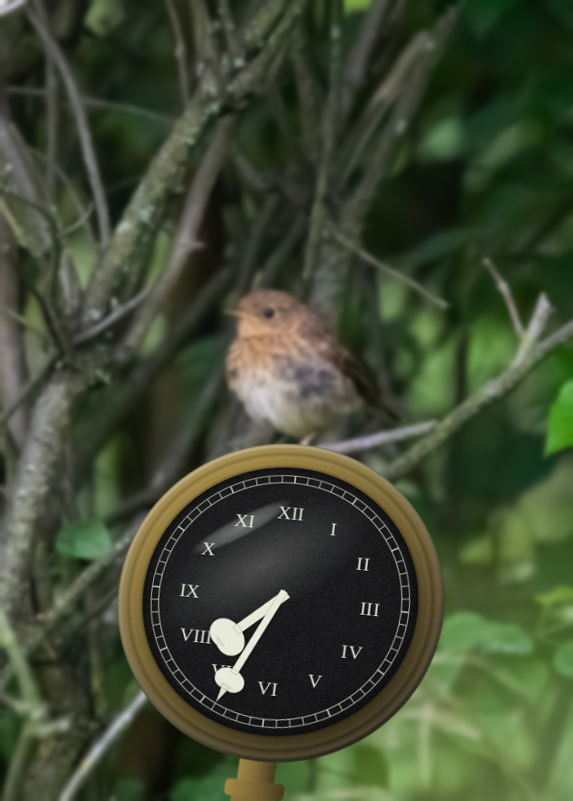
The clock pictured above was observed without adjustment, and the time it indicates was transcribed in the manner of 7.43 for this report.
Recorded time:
7.34
